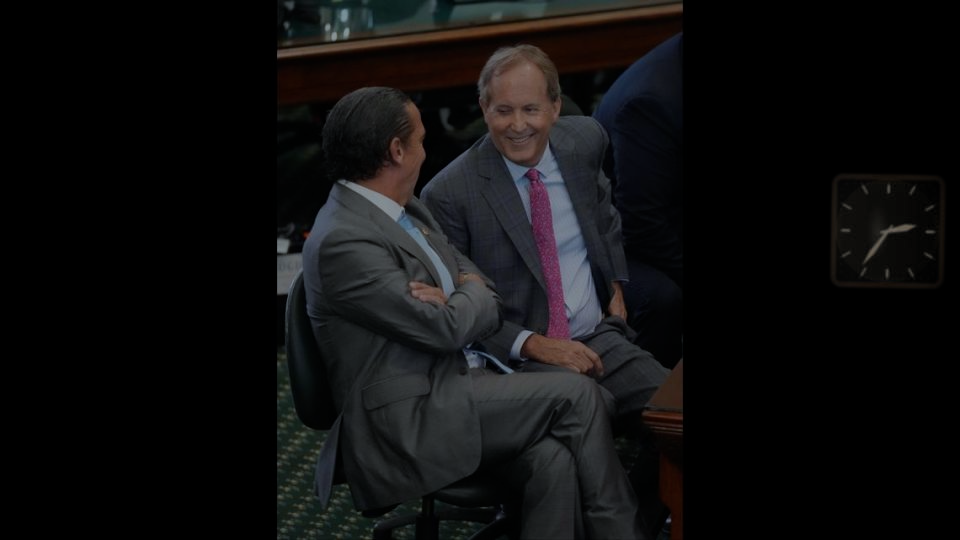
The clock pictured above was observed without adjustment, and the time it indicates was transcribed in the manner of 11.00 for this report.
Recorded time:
2.36
